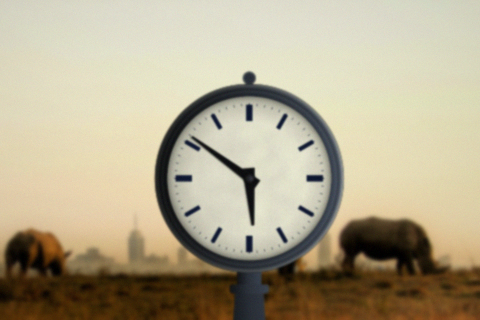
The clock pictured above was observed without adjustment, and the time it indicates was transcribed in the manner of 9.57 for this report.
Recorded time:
5.51
